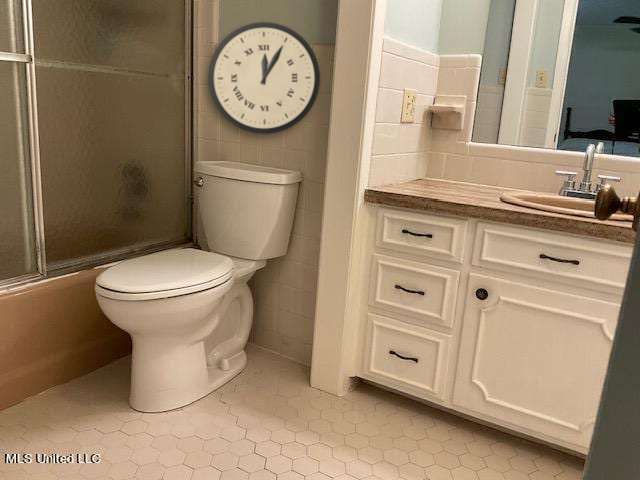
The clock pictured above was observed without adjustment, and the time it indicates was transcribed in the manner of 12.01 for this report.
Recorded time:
12.05
